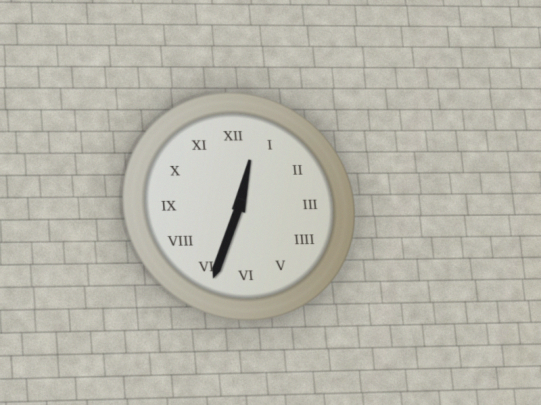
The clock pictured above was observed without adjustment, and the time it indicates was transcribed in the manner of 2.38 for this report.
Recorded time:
12.34
